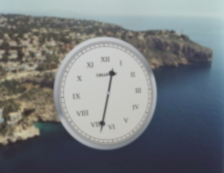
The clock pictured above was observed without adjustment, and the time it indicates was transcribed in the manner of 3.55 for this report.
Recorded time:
12.33
